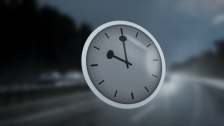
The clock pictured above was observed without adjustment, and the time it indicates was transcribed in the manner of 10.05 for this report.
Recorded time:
10.00
